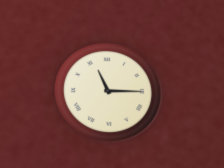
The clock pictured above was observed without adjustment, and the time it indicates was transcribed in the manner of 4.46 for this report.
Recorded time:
11.15
